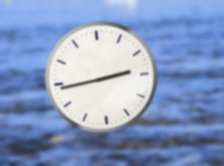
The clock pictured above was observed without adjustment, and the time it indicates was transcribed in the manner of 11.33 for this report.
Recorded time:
2.44
